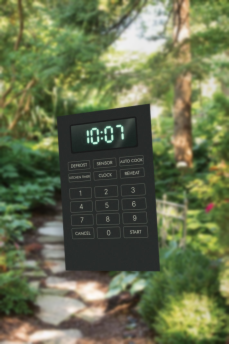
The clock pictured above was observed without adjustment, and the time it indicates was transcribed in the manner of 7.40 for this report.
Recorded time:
10.07
